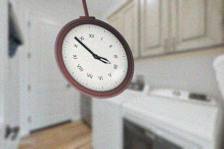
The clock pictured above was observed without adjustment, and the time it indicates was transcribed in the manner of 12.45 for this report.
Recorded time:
3.53
